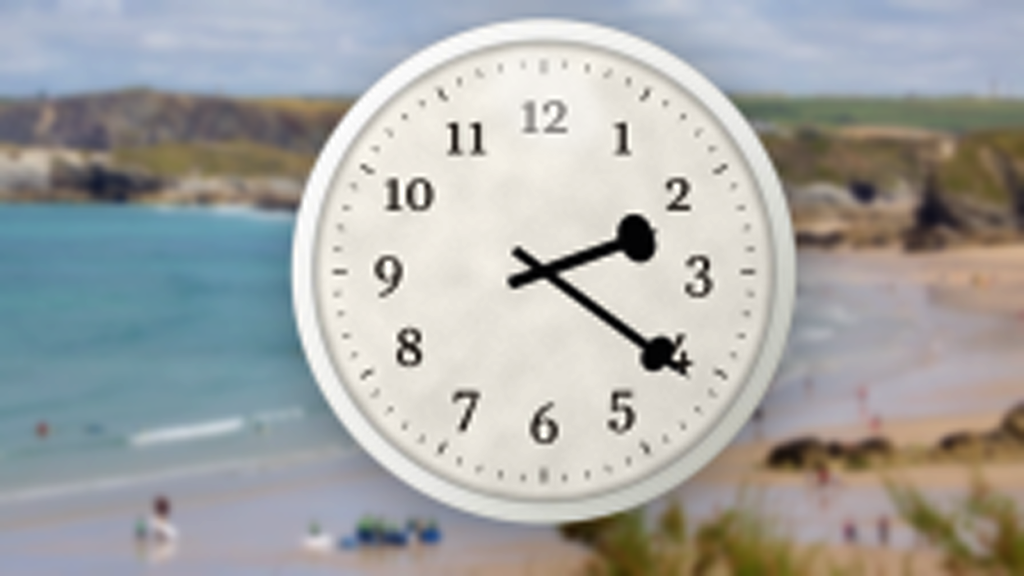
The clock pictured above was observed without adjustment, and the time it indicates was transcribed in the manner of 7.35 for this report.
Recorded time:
2.21
